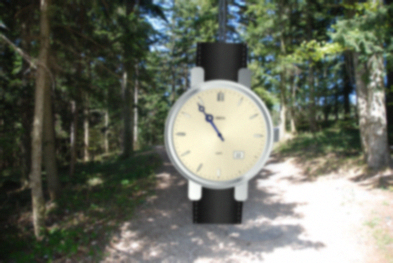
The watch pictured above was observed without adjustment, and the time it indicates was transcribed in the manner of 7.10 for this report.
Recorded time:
10.54
